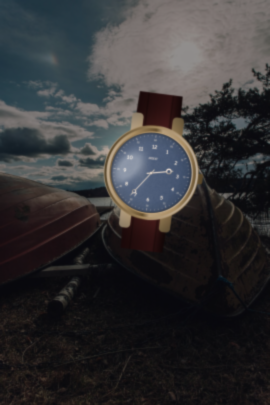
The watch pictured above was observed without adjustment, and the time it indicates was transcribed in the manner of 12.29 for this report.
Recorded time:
2.36
